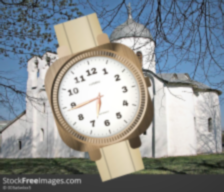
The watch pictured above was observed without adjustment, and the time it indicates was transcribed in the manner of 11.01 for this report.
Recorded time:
6.44
